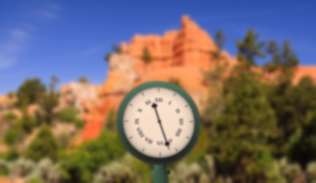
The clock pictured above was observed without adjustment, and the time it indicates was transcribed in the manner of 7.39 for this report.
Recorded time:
11.27
